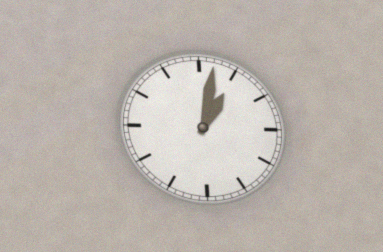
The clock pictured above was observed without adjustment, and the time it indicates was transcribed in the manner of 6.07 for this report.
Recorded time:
1.02
